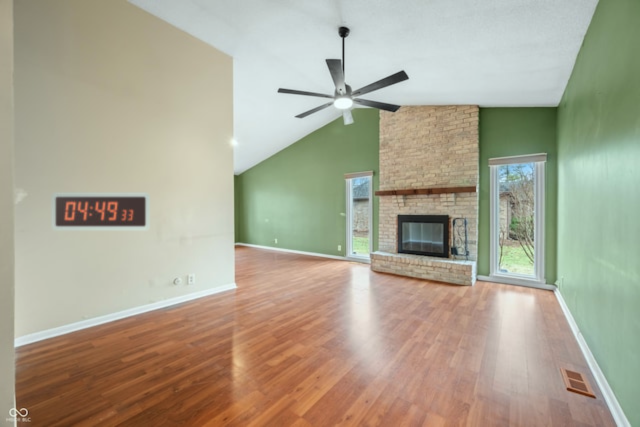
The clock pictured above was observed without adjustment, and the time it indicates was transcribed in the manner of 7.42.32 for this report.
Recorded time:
4.49.33
